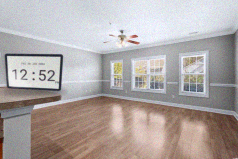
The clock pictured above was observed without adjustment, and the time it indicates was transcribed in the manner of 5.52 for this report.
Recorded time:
12.52
